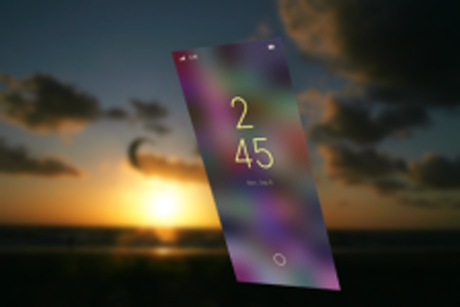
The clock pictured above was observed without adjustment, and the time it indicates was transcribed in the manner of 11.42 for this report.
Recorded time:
2.45
